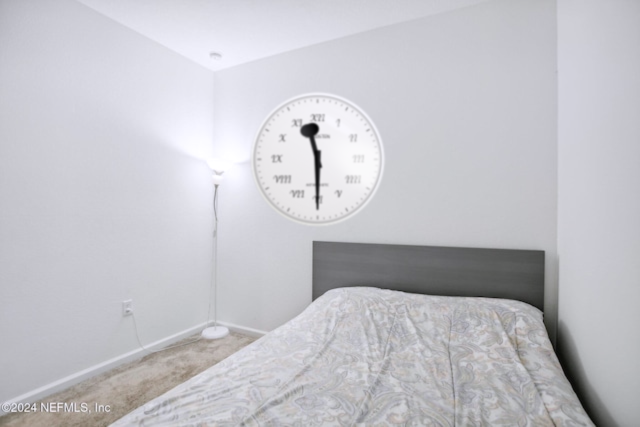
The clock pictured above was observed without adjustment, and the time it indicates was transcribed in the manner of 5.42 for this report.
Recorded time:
11.30
